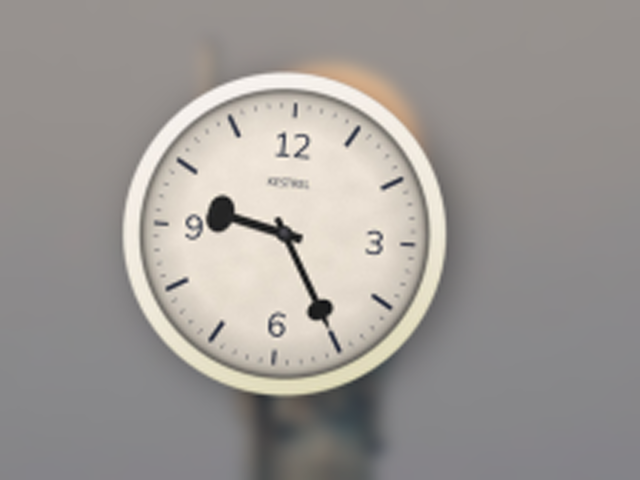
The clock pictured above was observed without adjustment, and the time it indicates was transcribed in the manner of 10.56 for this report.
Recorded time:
9.25
